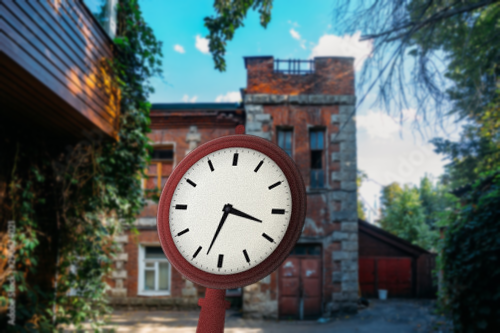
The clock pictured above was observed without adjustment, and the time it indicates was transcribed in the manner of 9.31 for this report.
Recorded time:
3.33
